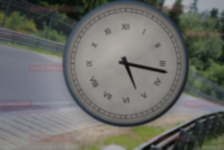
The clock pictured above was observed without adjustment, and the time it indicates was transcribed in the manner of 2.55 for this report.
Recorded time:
5.17
